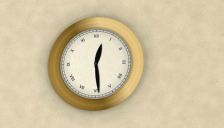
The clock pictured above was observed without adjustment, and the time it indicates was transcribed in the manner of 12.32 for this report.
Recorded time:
12.29
